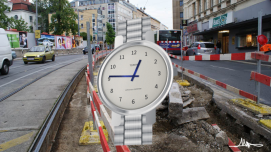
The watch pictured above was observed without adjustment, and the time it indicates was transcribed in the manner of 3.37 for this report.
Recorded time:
12.46
